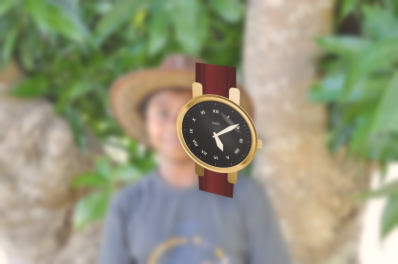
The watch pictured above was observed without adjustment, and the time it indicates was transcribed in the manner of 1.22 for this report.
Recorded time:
5.09
